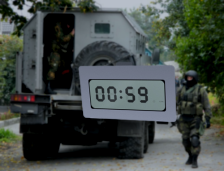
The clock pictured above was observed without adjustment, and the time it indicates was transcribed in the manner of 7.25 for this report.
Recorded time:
0.59
